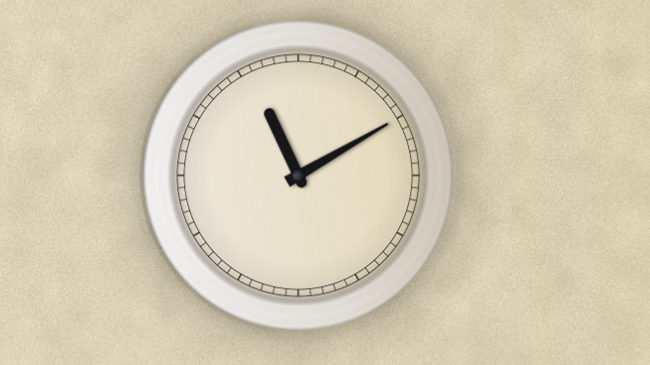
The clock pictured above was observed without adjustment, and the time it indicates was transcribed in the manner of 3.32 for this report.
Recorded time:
11.10
